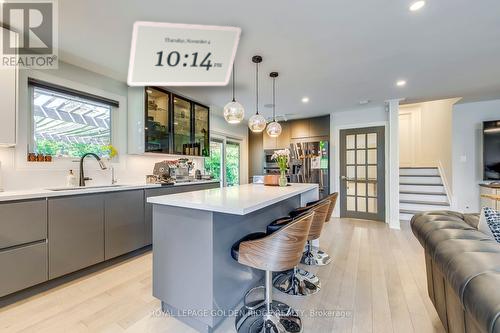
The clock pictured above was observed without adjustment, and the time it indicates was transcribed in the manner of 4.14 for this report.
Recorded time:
10.14
